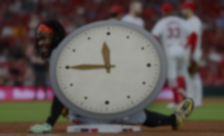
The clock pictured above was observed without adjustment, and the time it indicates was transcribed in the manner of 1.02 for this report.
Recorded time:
11.45
